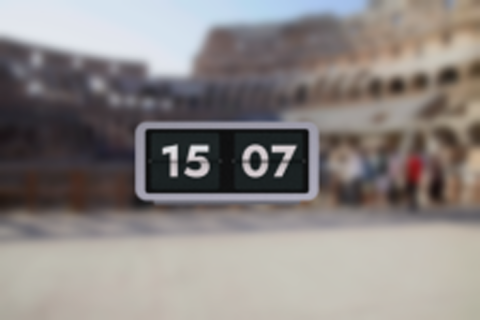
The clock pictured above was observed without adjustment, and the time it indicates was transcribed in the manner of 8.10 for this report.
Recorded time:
15.07
